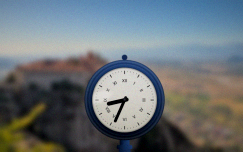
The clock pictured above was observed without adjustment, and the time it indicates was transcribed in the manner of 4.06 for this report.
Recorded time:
8.34
